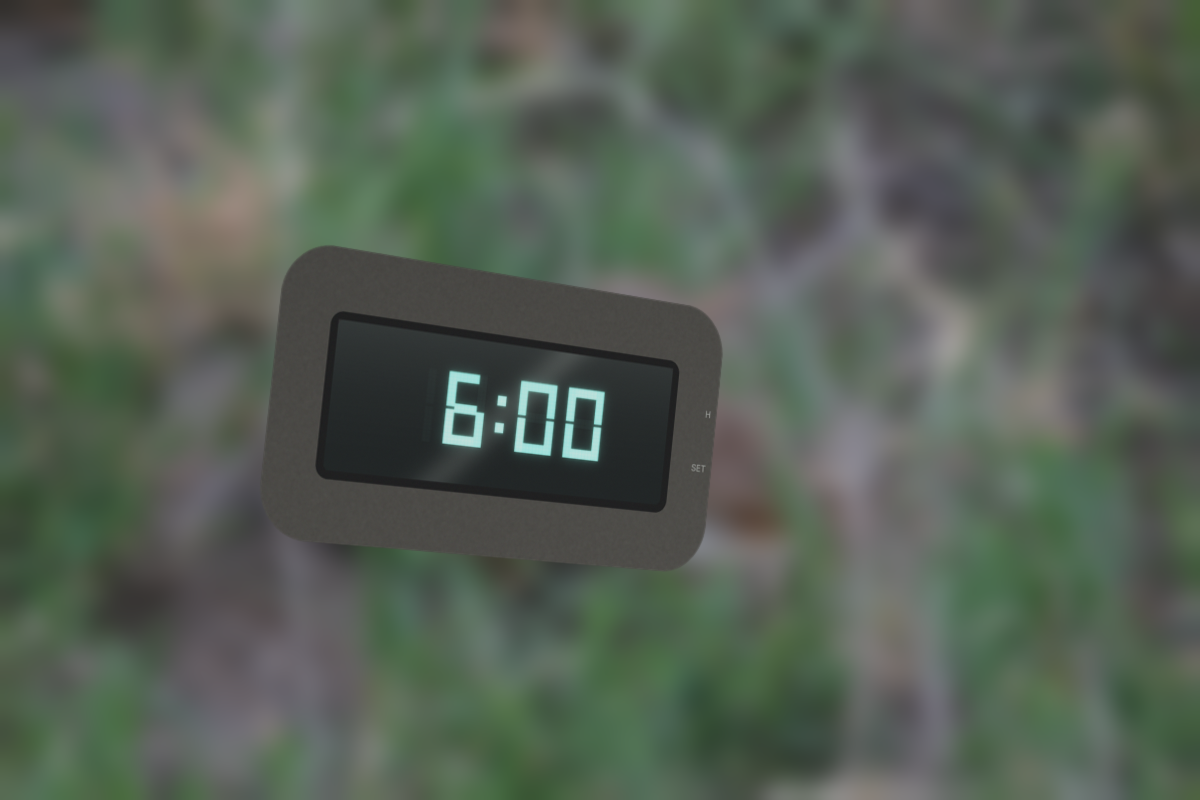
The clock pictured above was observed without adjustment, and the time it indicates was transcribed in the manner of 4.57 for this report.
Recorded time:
6.00
